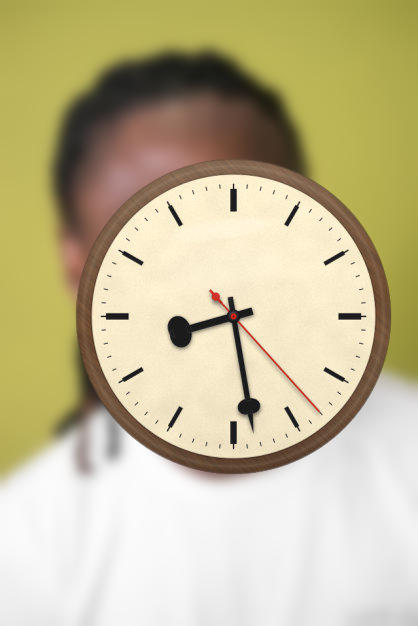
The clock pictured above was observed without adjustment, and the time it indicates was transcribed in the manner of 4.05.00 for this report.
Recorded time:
8.28.23
